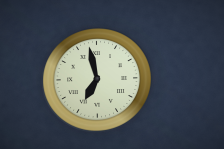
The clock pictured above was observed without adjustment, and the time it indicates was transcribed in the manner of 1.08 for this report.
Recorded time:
6.58
